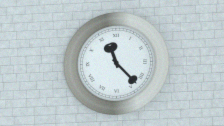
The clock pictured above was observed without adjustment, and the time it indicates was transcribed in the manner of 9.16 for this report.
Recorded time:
11.23
